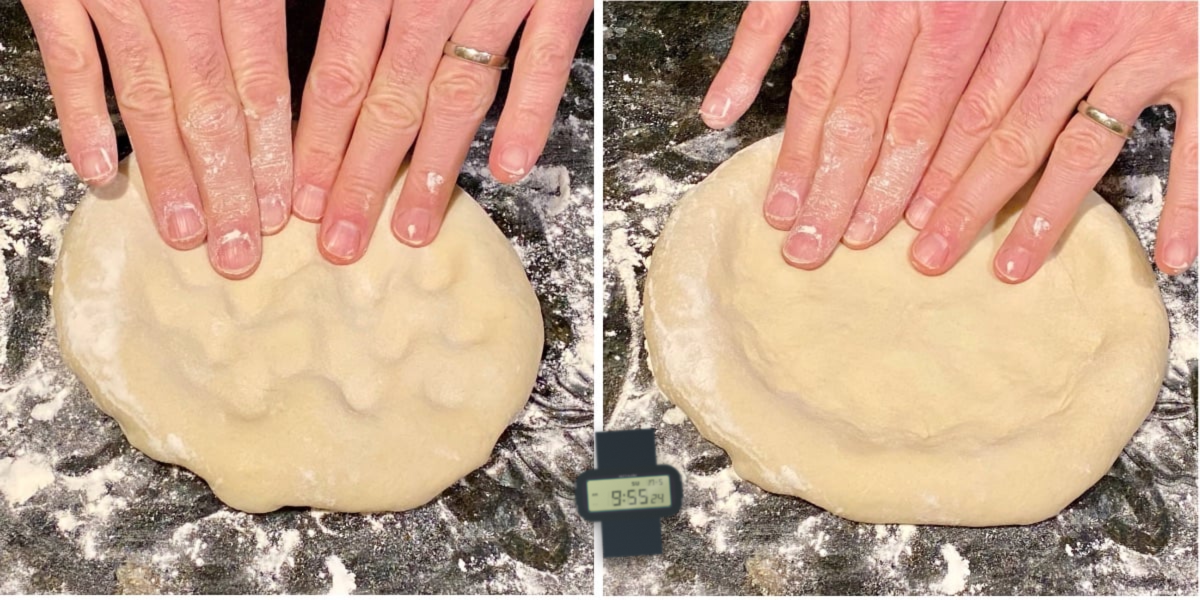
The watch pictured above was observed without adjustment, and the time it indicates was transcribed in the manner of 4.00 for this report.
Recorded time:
9.55
